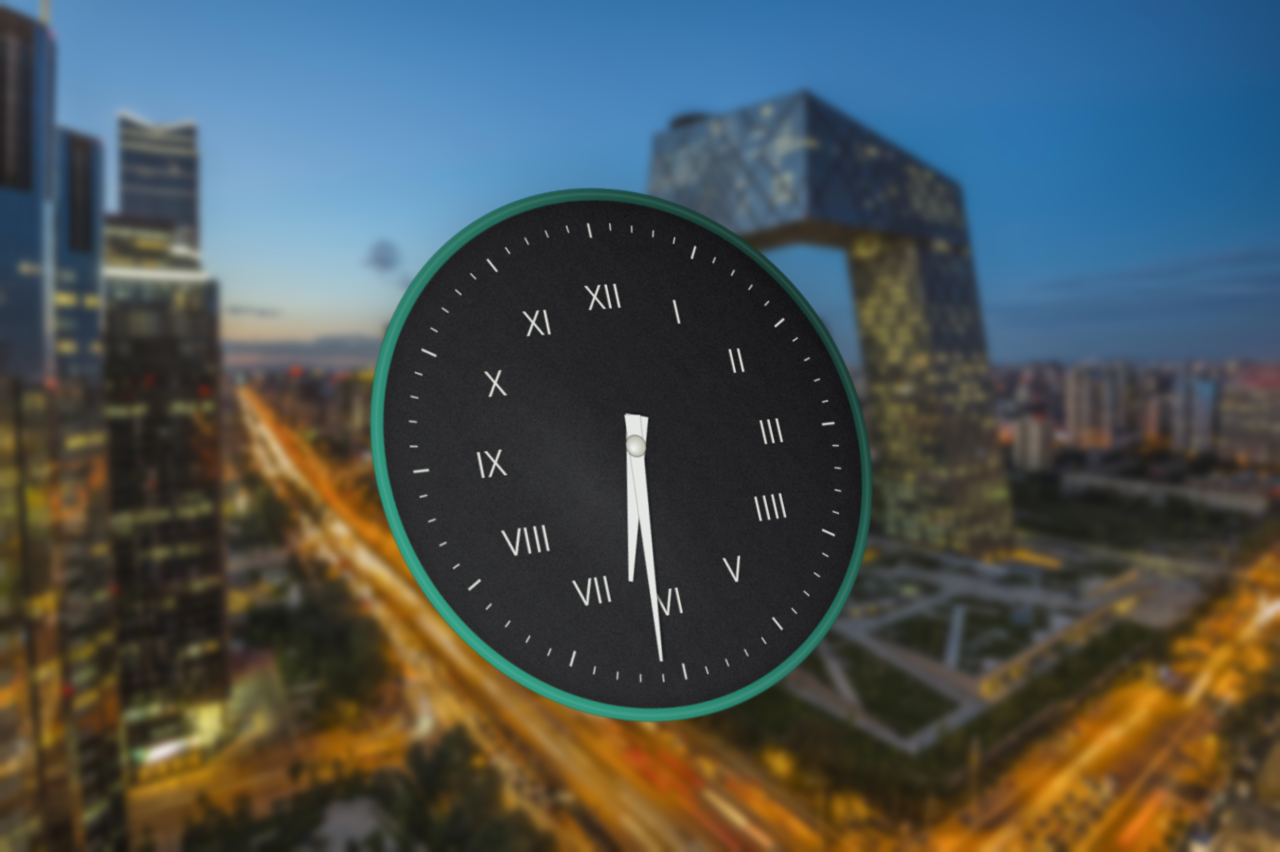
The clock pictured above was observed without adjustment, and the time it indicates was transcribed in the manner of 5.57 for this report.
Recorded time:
6.31
